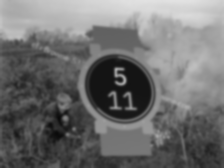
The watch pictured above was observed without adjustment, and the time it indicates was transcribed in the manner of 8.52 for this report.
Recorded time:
5.11
